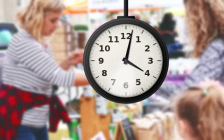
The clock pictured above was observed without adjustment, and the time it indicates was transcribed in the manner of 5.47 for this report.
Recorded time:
4.02
